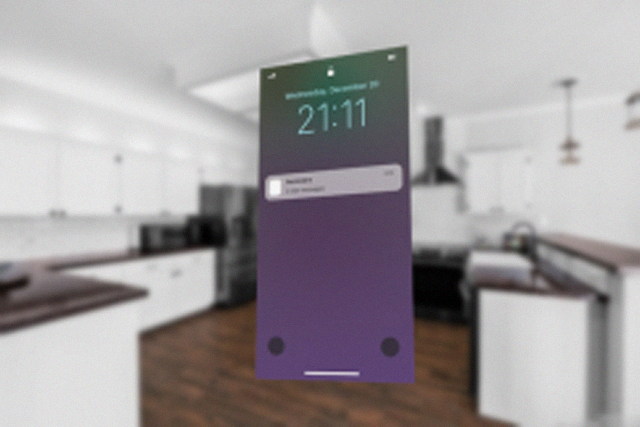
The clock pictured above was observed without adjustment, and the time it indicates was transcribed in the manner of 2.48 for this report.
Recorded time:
21.11
